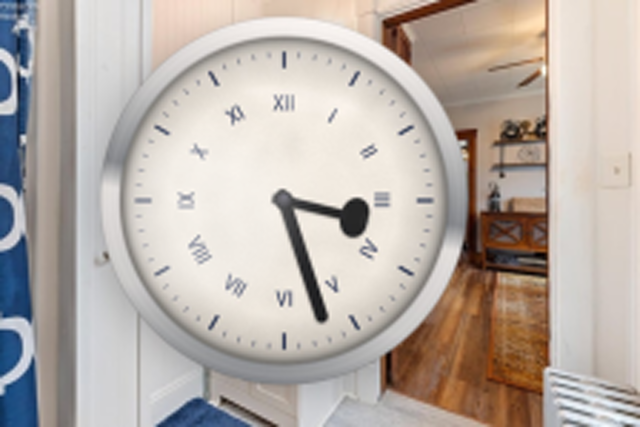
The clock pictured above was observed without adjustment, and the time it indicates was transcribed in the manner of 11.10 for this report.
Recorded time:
3.27
